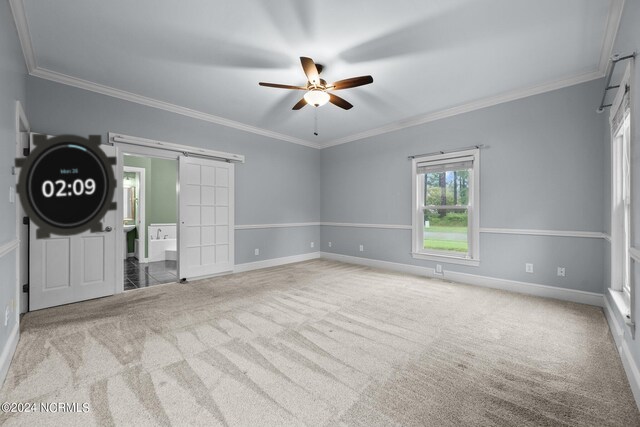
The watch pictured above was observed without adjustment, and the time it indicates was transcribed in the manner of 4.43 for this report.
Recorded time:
2.09
